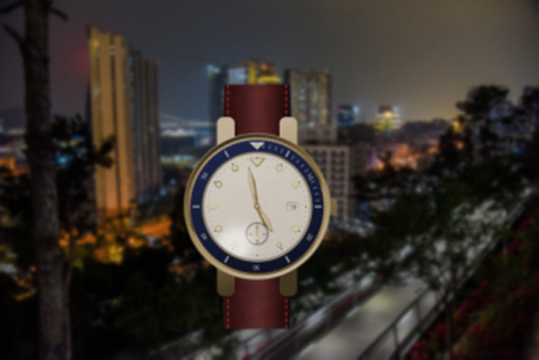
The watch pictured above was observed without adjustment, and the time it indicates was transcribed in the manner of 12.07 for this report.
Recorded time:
4.58
